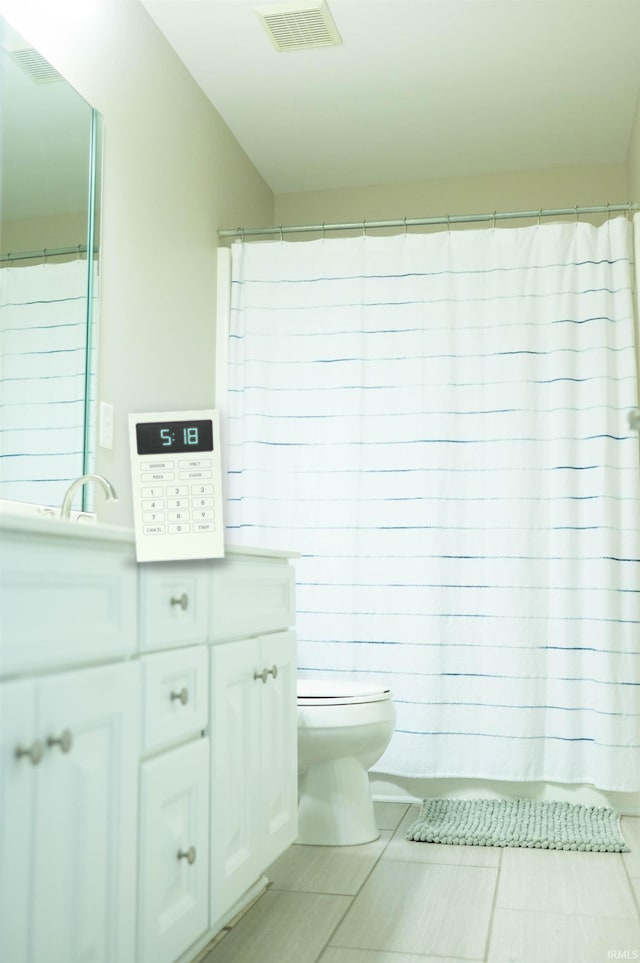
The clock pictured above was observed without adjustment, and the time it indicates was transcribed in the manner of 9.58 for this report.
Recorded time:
5.18
